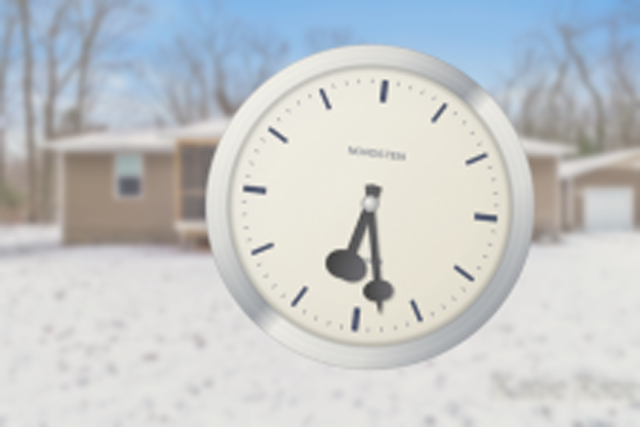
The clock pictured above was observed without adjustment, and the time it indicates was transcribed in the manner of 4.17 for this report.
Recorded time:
6.28
